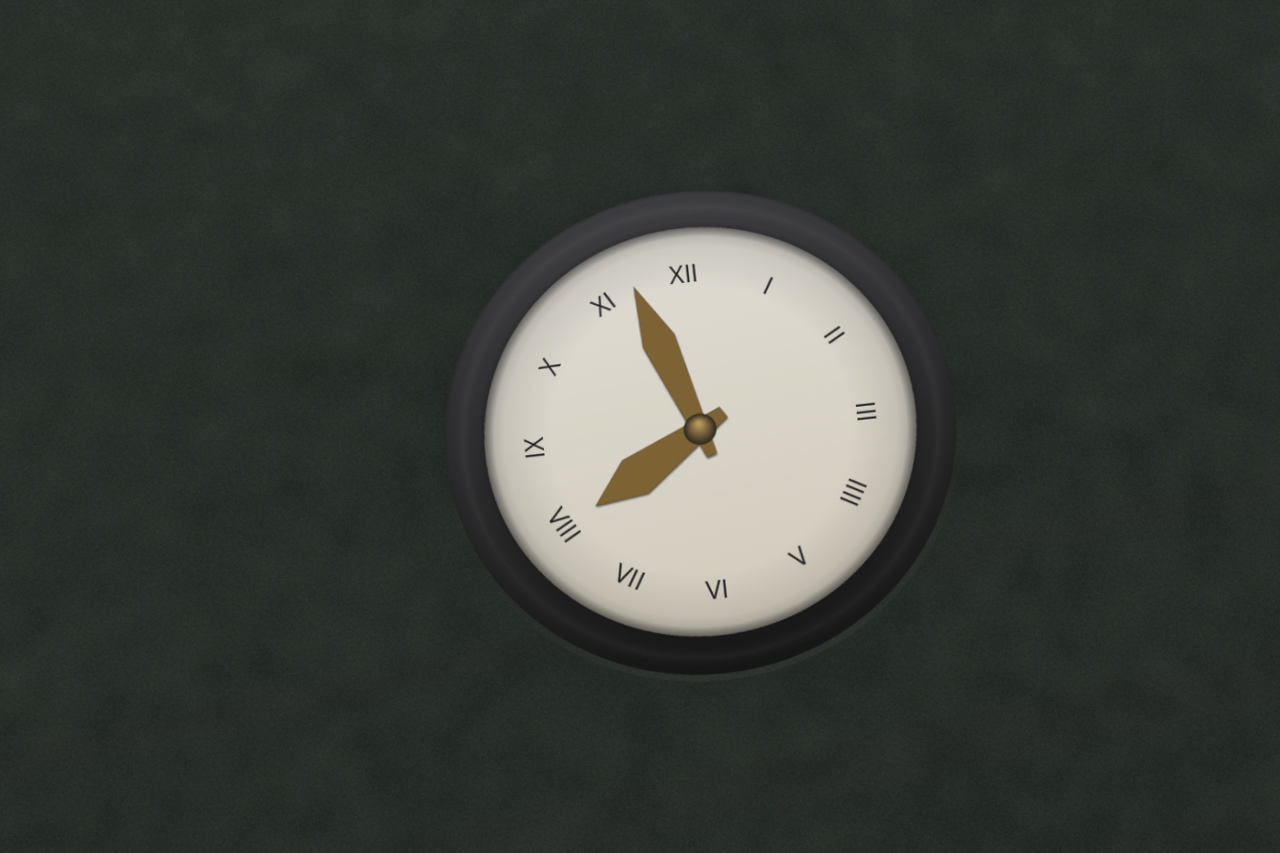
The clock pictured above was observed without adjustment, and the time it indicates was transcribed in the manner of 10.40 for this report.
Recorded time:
7.57
